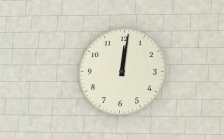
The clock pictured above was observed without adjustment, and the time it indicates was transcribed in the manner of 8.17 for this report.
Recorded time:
12.01
